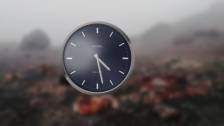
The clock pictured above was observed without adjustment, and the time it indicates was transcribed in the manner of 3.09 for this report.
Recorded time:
4.28
